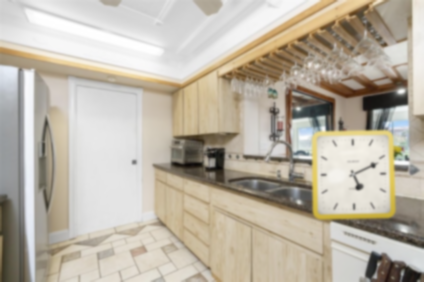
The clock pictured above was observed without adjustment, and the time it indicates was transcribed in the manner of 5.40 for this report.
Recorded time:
5.11
